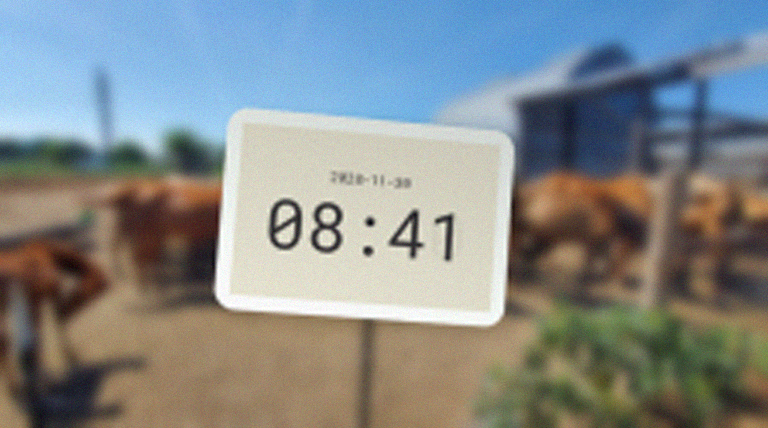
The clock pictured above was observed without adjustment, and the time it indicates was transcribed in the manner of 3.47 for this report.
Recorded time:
8.41
